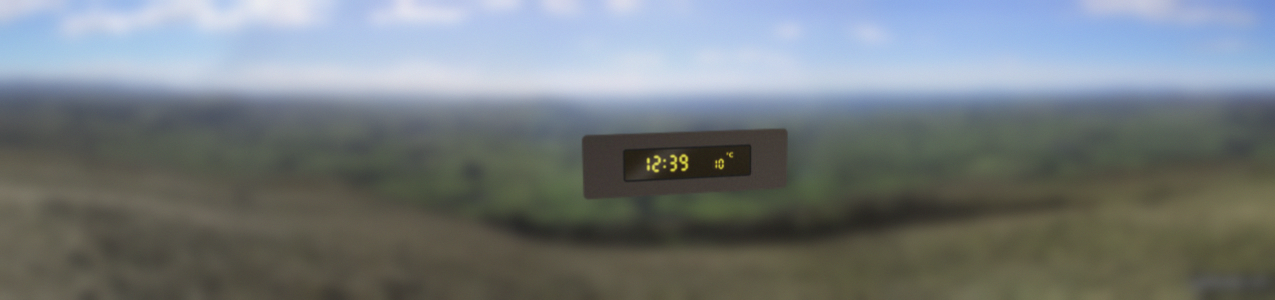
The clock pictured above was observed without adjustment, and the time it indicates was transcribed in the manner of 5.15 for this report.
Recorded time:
12.39
